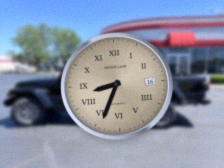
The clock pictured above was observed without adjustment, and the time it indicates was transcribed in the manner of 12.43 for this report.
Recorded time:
8.34
